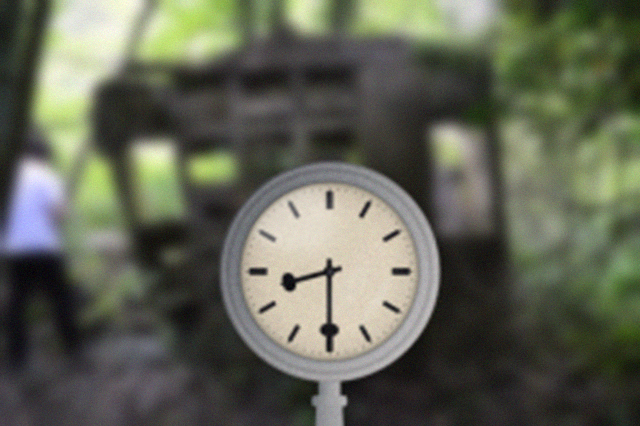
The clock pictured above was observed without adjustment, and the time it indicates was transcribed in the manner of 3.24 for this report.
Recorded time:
8.30
